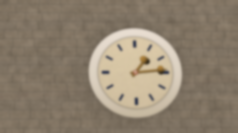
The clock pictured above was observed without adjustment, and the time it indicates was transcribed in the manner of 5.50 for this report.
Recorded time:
1.14
